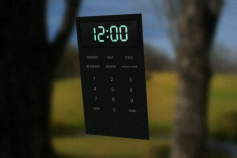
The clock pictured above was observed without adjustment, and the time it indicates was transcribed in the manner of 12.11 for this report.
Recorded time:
12.00
